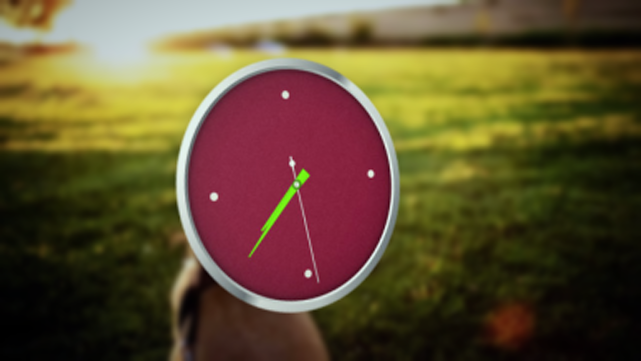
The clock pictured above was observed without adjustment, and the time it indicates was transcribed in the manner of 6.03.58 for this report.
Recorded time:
7.37.29
